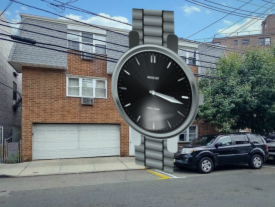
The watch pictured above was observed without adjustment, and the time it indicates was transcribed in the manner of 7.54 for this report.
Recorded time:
3.17
